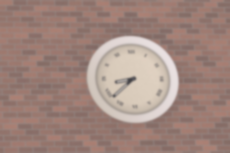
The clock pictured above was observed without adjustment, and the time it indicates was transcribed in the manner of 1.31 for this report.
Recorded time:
8.38
